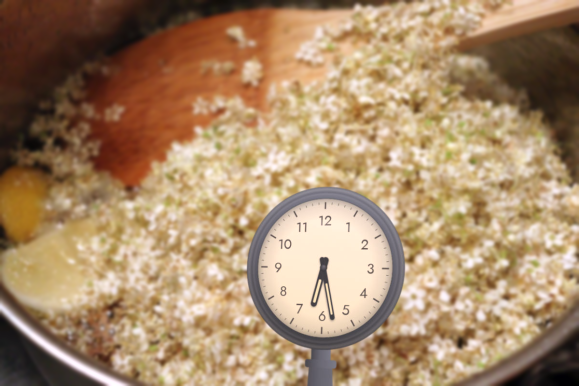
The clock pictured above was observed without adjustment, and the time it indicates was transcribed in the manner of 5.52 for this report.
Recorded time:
6.28
